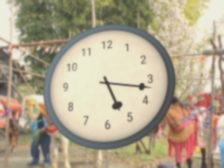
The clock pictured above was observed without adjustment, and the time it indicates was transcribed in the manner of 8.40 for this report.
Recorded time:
5.17
